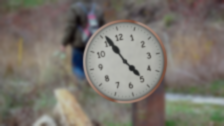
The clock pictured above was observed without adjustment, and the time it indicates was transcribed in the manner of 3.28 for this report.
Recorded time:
4.56
